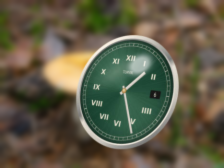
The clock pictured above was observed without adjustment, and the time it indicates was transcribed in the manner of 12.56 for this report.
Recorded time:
1.26
